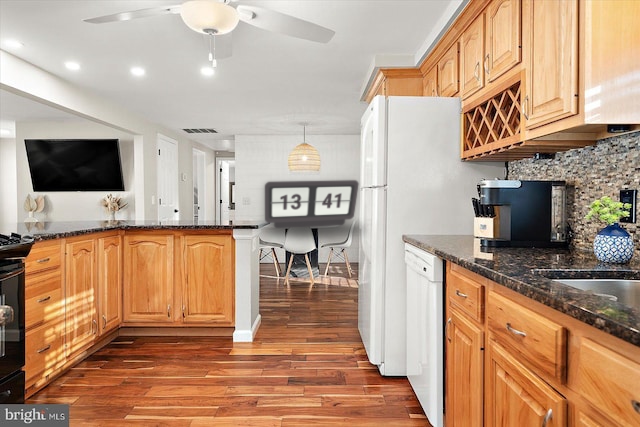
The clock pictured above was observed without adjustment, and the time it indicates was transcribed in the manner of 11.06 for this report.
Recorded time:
13.41
